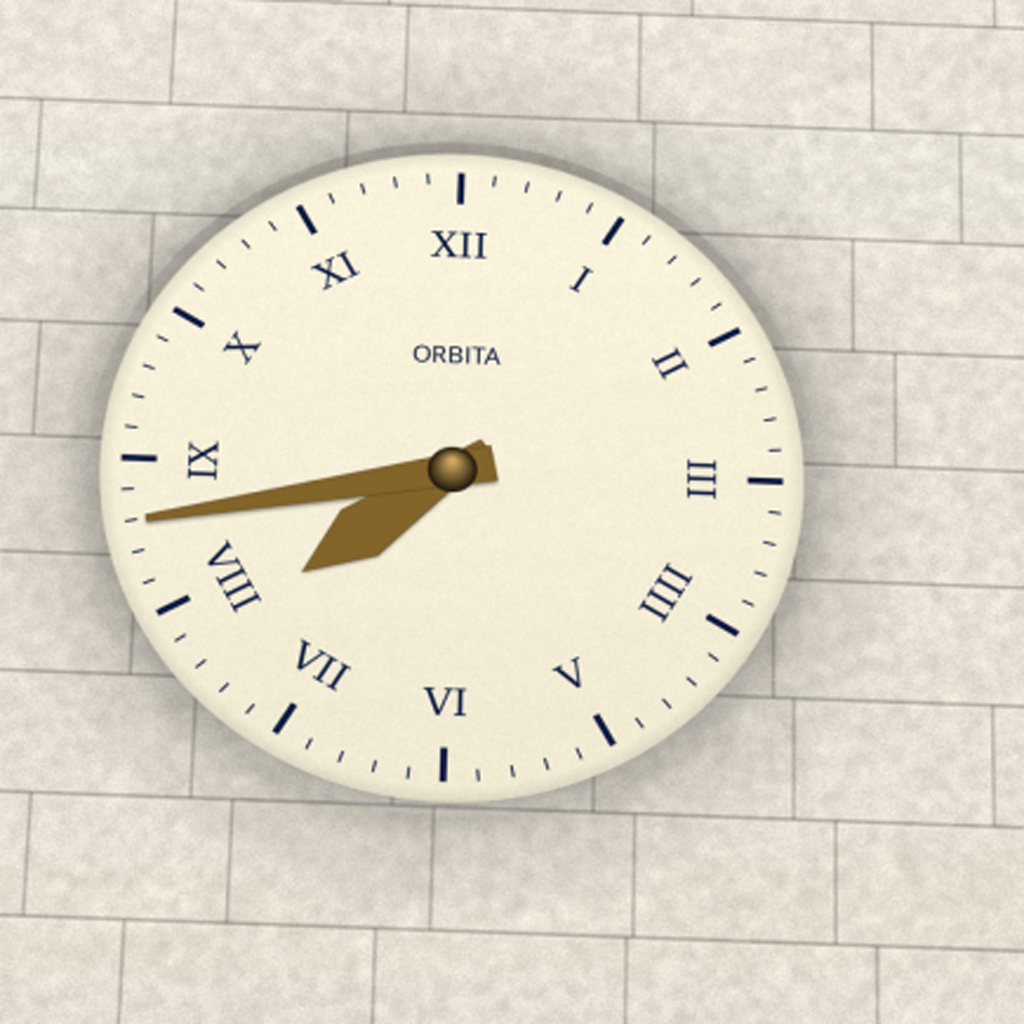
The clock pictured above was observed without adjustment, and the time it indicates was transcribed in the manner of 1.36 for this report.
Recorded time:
7.43
